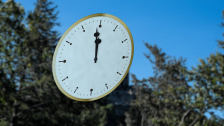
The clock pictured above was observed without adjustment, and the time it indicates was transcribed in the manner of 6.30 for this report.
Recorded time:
11.59
